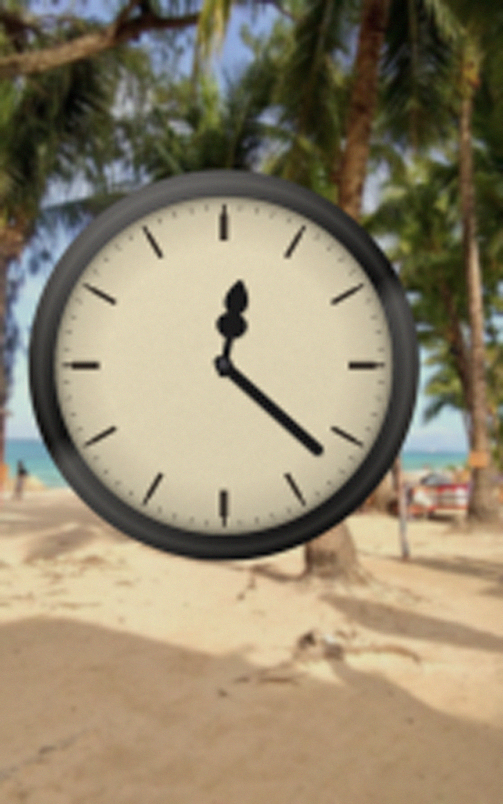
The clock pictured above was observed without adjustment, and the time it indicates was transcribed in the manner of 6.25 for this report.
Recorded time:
12.22
